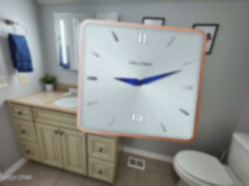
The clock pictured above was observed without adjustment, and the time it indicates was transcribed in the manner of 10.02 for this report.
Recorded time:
9.11
